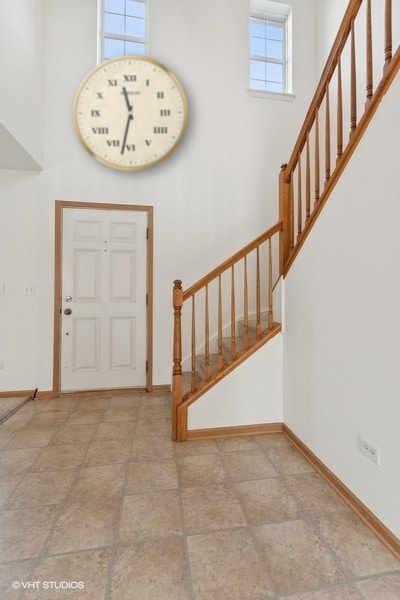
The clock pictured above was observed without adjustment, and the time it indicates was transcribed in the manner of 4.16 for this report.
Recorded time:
11.32
